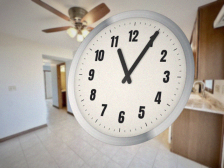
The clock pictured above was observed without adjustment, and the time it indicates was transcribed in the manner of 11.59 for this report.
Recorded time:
11.05
